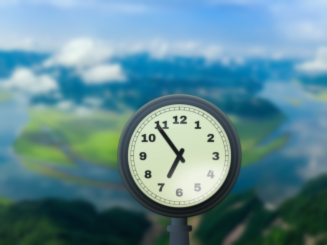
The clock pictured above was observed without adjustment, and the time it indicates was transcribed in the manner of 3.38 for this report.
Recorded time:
6.54
